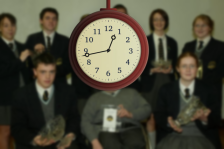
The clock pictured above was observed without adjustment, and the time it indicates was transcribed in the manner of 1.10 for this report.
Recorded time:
12.43
